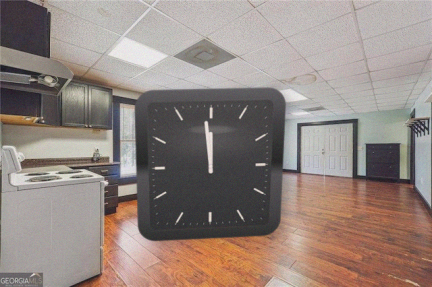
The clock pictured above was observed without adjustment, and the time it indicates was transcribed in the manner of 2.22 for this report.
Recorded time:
11.59
